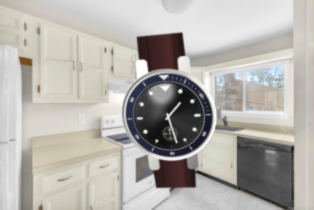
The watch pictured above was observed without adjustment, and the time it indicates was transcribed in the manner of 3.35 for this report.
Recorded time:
1.28
